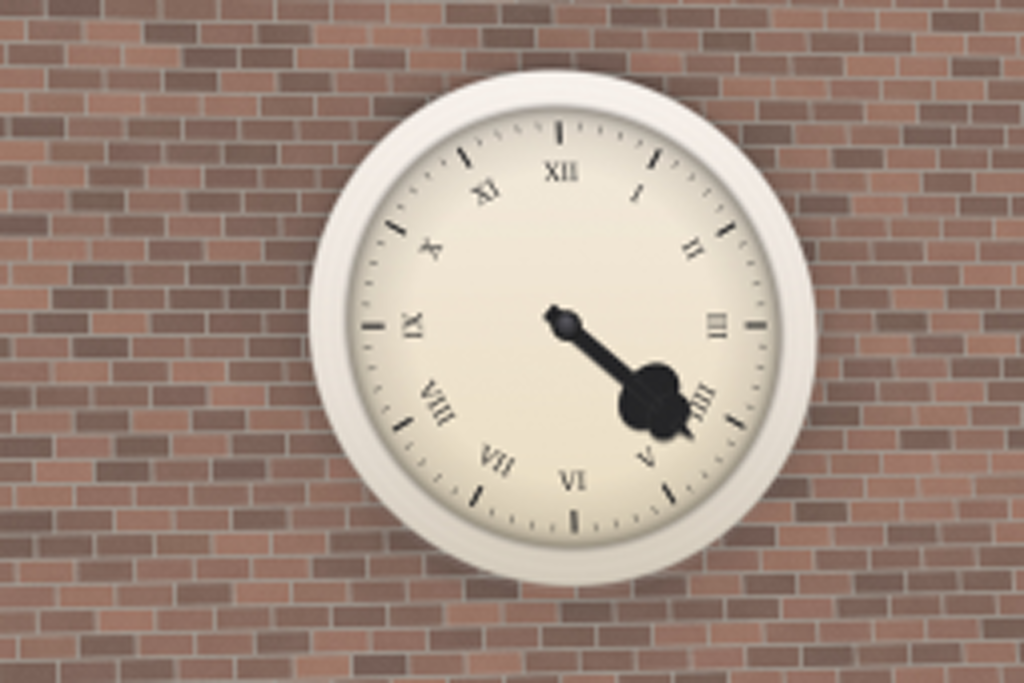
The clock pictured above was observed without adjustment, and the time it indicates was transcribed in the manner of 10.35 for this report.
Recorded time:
4.22
